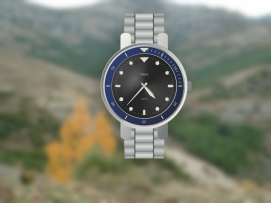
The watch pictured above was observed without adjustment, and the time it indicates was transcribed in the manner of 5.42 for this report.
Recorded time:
4.37
